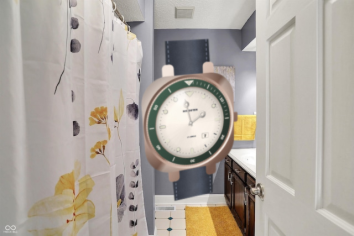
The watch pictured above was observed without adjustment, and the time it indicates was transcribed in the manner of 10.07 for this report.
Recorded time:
1.58
